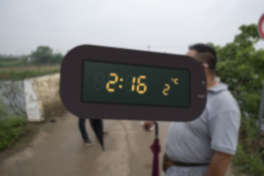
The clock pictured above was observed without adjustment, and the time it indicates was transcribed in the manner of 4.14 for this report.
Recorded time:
2.16
